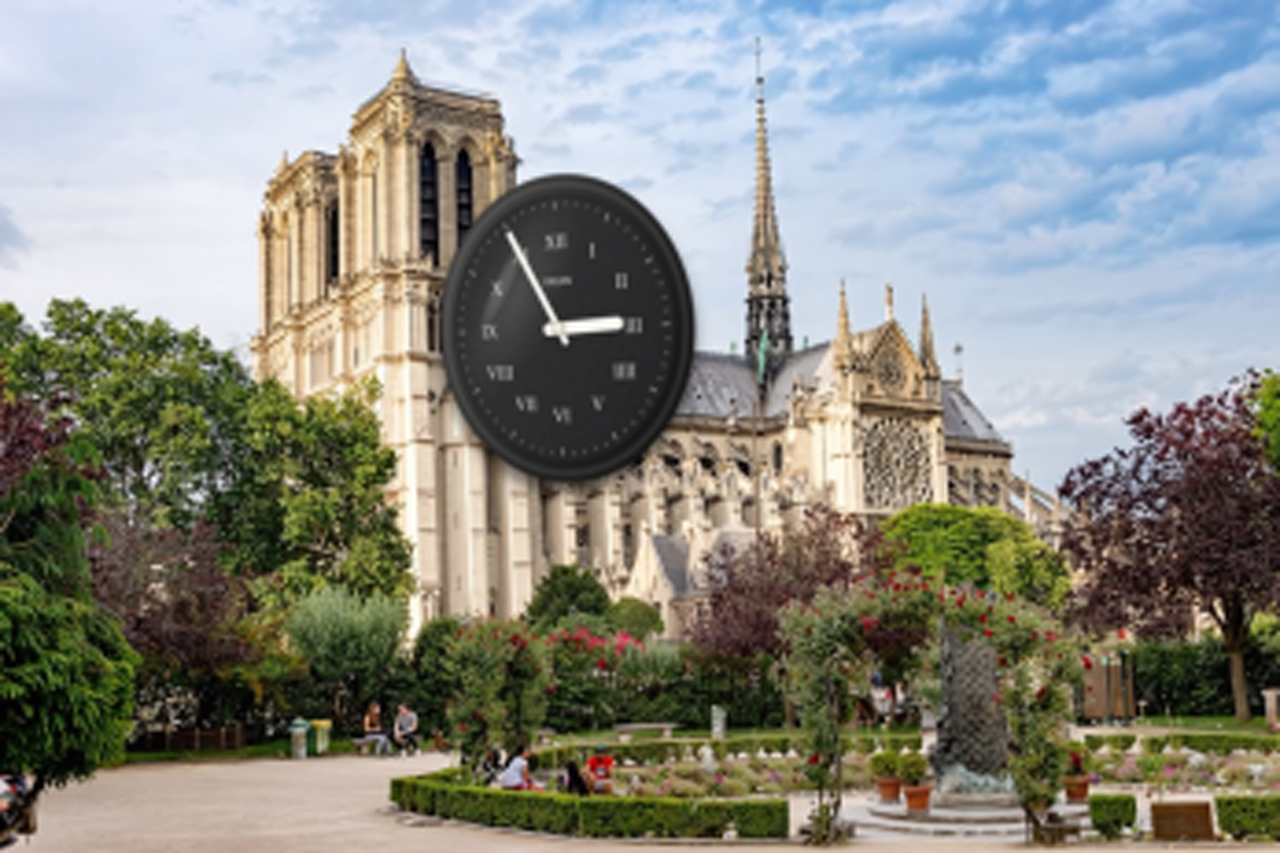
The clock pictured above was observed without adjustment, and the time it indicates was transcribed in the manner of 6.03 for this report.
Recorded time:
2.55
